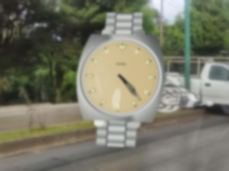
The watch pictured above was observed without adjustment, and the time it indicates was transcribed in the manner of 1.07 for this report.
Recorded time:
4.23
